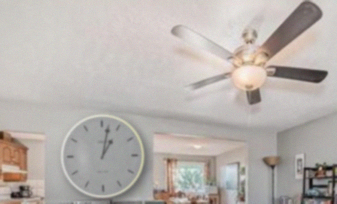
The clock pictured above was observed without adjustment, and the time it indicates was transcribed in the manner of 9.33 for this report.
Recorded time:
1.02
